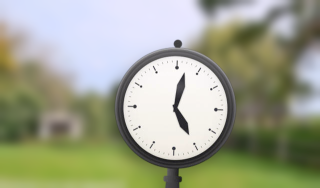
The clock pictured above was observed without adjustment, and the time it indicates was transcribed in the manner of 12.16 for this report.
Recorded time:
5.02
